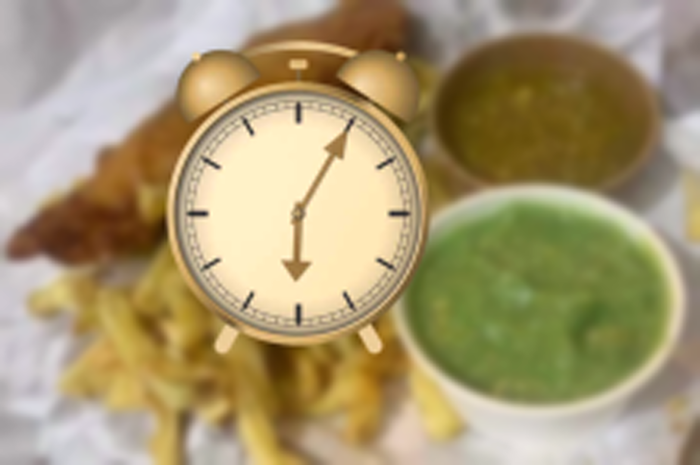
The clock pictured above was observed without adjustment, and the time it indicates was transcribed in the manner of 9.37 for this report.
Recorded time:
6.05
